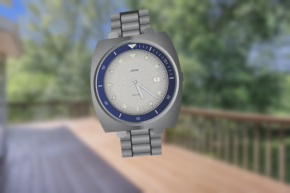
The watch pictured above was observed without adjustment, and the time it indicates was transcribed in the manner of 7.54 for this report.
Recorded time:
5.22
